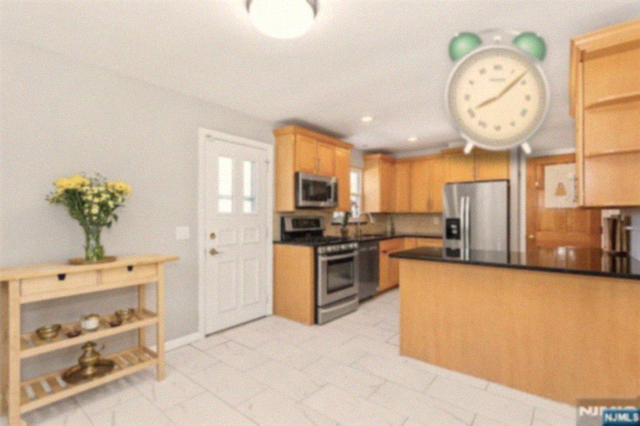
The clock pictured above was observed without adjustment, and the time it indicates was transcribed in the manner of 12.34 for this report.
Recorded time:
8.08
